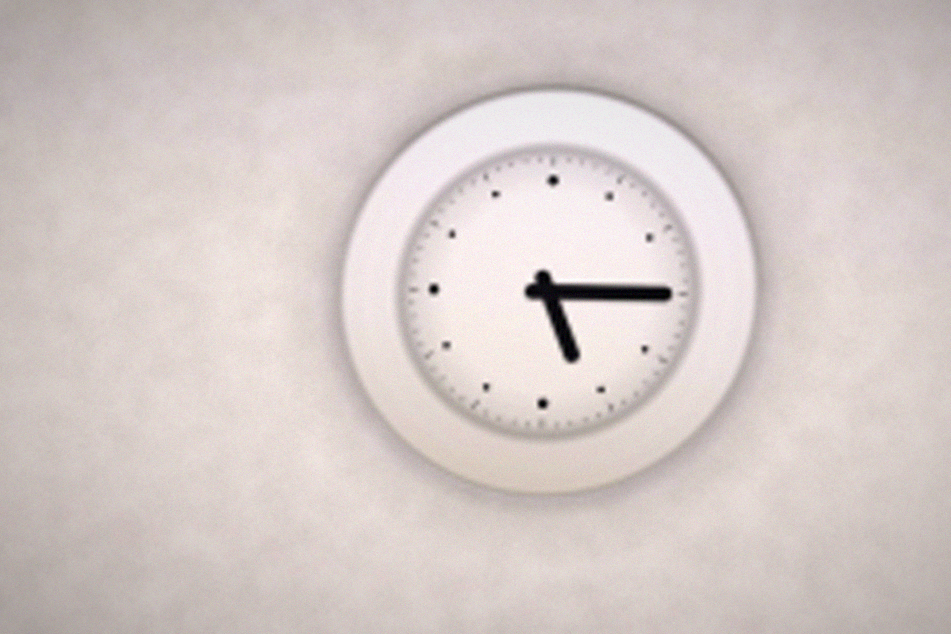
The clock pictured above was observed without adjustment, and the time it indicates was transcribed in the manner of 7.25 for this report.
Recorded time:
5.15
